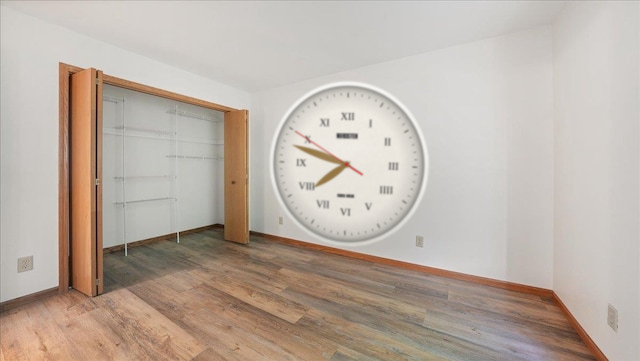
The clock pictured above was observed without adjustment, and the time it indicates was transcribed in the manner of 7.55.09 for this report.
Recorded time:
7.47.50
